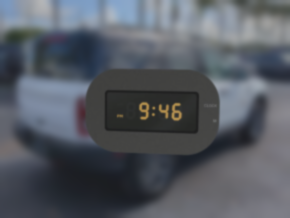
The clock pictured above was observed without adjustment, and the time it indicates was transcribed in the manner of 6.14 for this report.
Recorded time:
9.46
